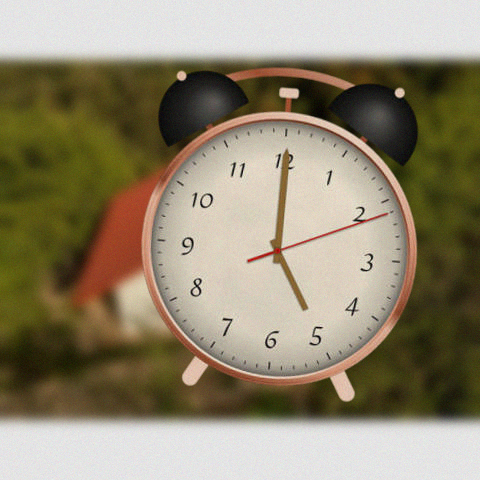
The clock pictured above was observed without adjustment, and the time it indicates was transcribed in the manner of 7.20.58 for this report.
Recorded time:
5.00.11
